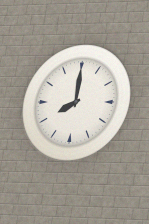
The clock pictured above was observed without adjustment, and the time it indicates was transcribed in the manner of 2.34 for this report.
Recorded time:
8.00
